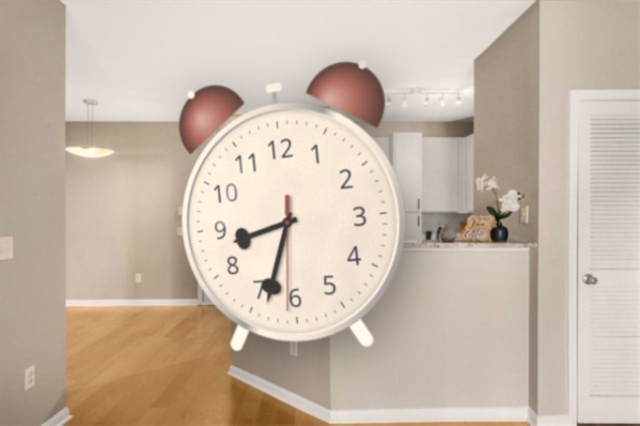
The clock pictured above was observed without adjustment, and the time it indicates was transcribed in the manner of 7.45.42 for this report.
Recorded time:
8.33.31
